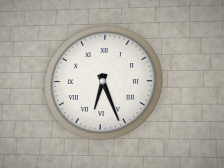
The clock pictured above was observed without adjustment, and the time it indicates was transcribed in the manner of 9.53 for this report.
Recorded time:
6.26
